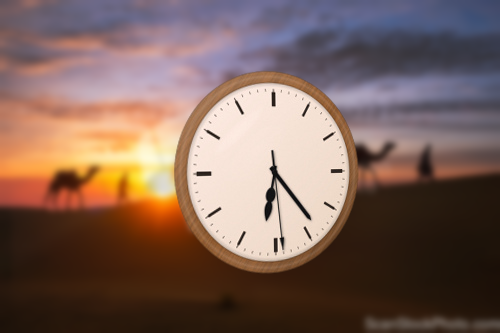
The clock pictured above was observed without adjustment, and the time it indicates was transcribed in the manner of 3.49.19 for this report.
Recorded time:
6.23.29
